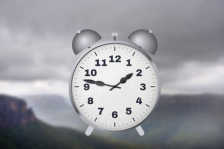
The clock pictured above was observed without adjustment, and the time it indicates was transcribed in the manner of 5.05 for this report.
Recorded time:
1.47
